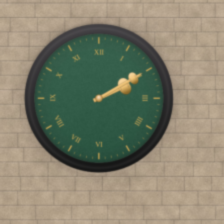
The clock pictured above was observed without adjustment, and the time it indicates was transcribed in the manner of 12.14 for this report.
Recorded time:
2.10
